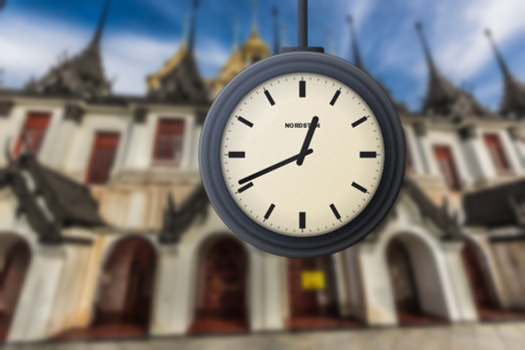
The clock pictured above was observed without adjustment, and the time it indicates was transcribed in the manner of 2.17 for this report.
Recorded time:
12.41
